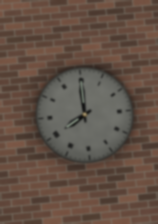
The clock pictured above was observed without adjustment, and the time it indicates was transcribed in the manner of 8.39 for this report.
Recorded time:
8.00
